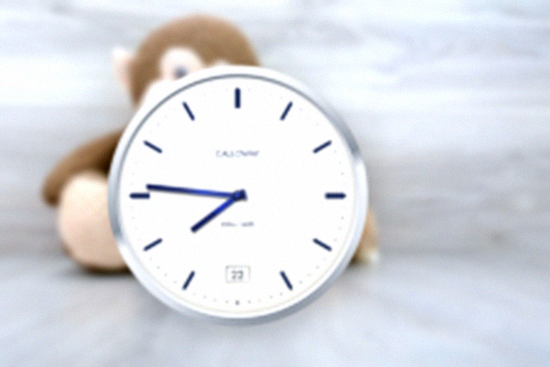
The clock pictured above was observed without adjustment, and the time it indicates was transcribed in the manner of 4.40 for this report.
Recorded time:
7.46
